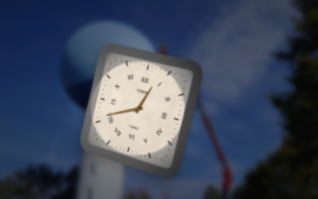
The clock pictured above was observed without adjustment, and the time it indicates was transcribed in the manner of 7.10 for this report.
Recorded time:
12.41
